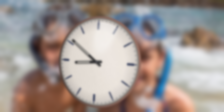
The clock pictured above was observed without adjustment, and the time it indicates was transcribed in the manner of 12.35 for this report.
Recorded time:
8.51
